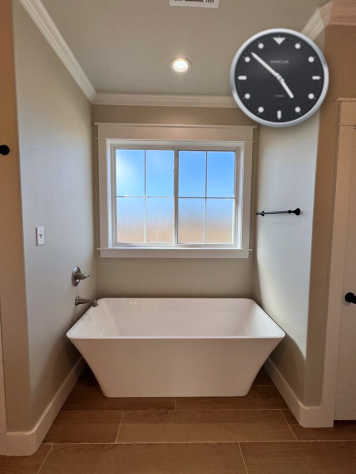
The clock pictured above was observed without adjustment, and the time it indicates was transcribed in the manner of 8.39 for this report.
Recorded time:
4.52
